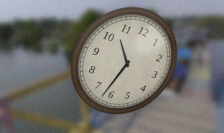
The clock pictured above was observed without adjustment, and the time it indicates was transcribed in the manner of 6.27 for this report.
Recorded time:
10.32
